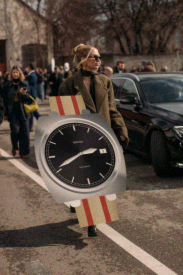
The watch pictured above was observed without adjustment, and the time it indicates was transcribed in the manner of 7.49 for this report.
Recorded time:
2.41
